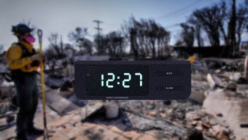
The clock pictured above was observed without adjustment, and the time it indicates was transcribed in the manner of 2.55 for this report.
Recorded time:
12.27
